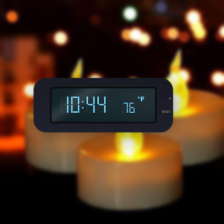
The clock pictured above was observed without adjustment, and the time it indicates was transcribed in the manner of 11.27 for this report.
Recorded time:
10.44
